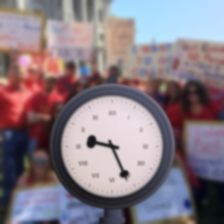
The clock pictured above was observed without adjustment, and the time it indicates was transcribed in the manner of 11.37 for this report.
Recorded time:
9.26
